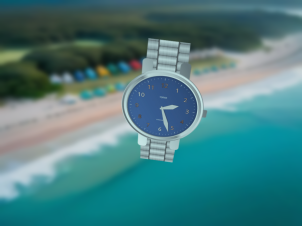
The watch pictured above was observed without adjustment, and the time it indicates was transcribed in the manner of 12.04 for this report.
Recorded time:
2.27
